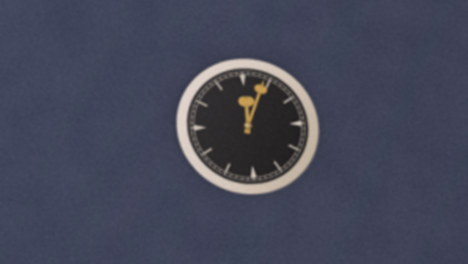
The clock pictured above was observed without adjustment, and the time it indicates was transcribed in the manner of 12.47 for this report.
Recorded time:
12.04
